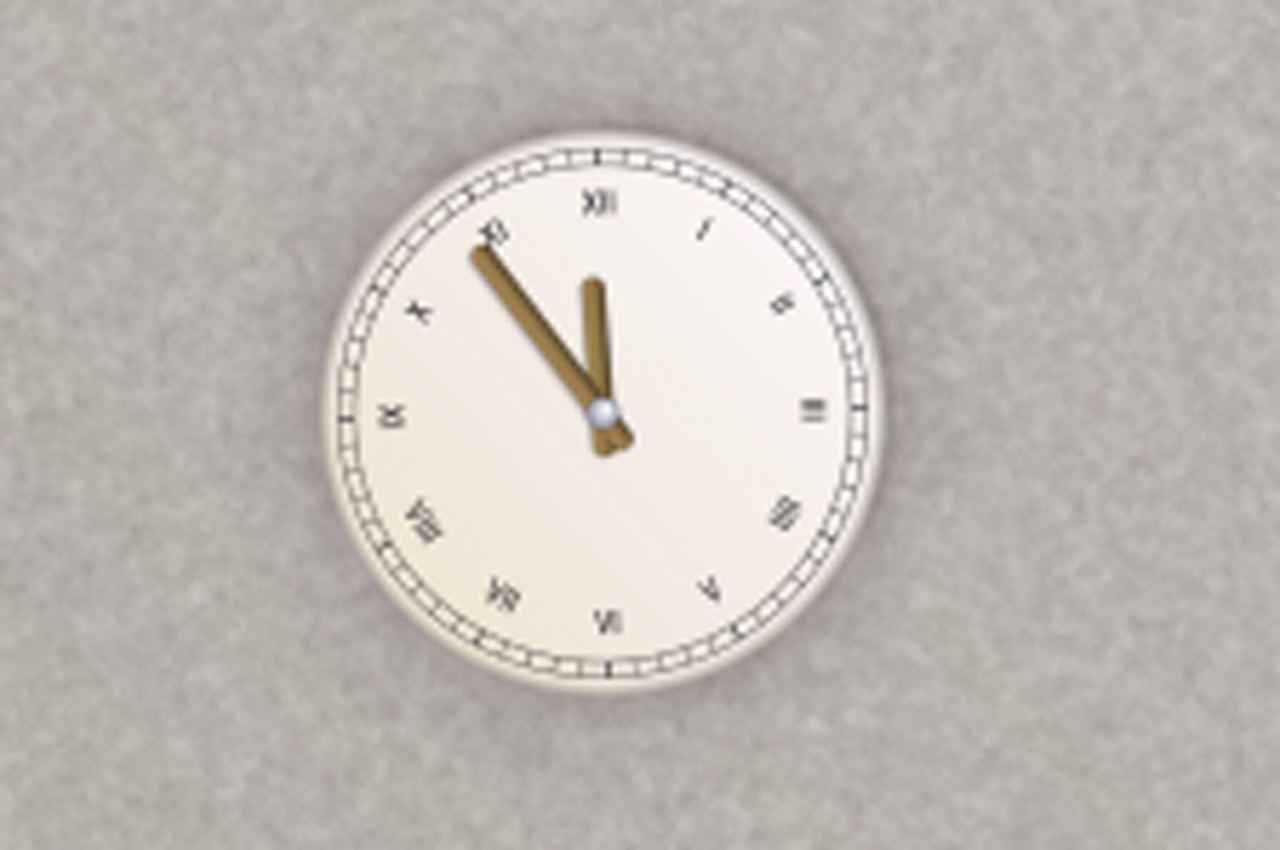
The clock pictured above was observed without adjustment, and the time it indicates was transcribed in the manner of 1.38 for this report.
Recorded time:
11.54
